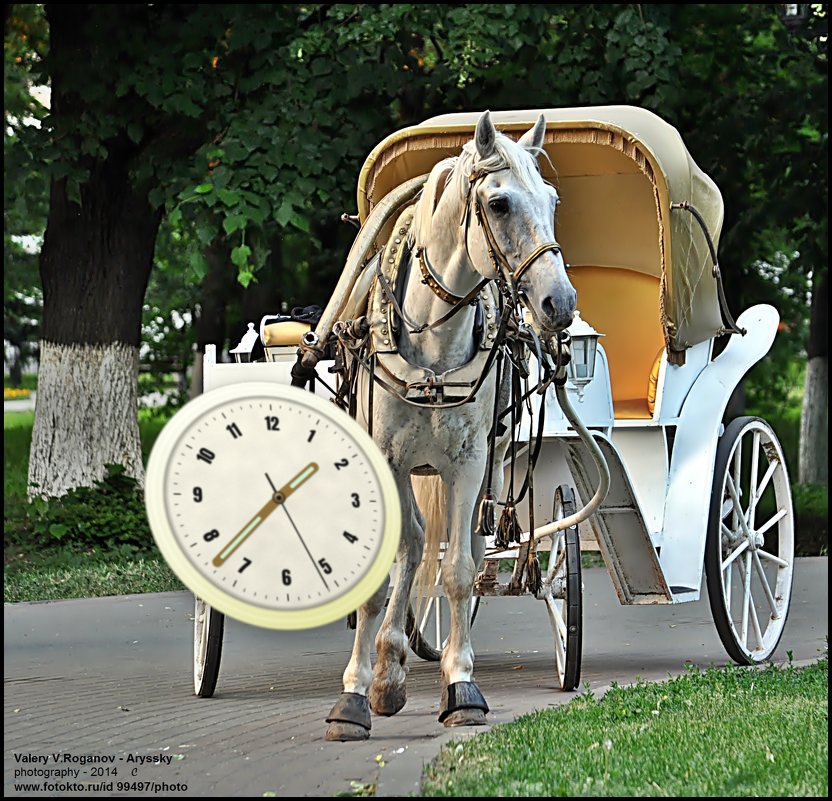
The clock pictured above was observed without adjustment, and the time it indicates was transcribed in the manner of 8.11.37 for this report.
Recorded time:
1.37.26
